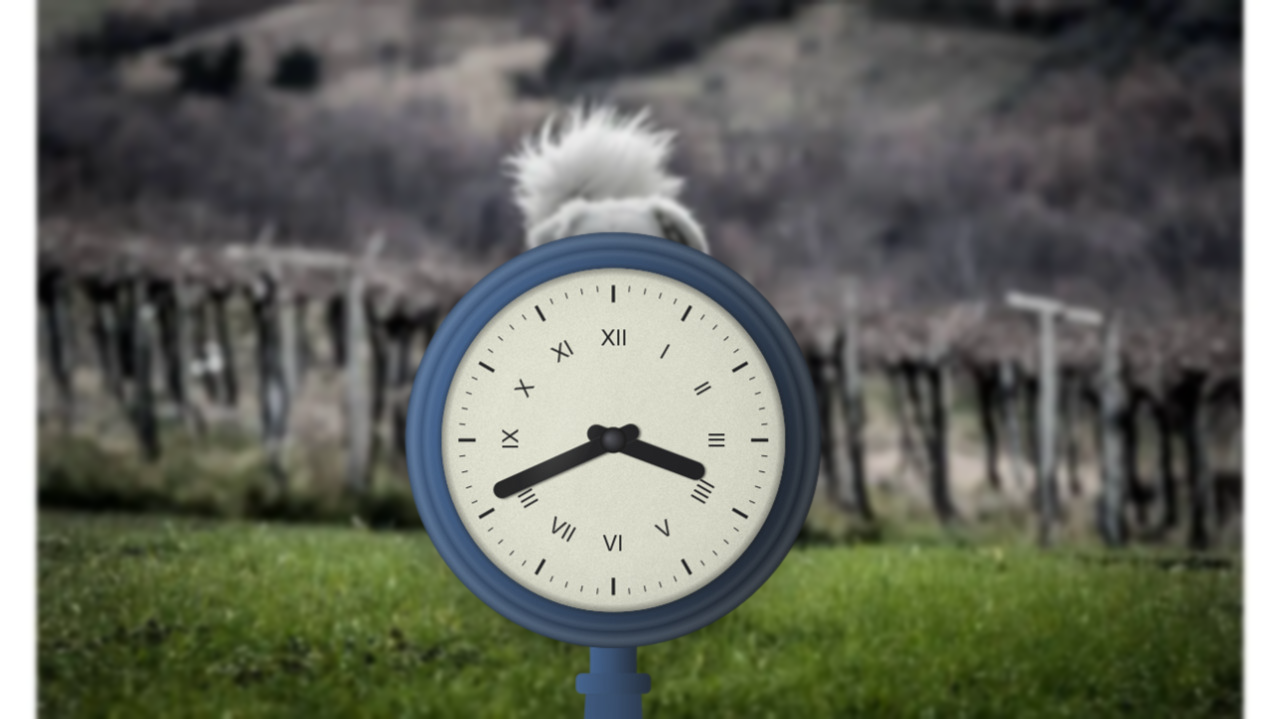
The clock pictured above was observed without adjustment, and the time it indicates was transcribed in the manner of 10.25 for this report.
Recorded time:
3.41
